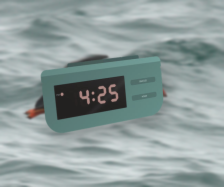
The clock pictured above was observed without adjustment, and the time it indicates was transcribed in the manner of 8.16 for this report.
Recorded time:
4.25
